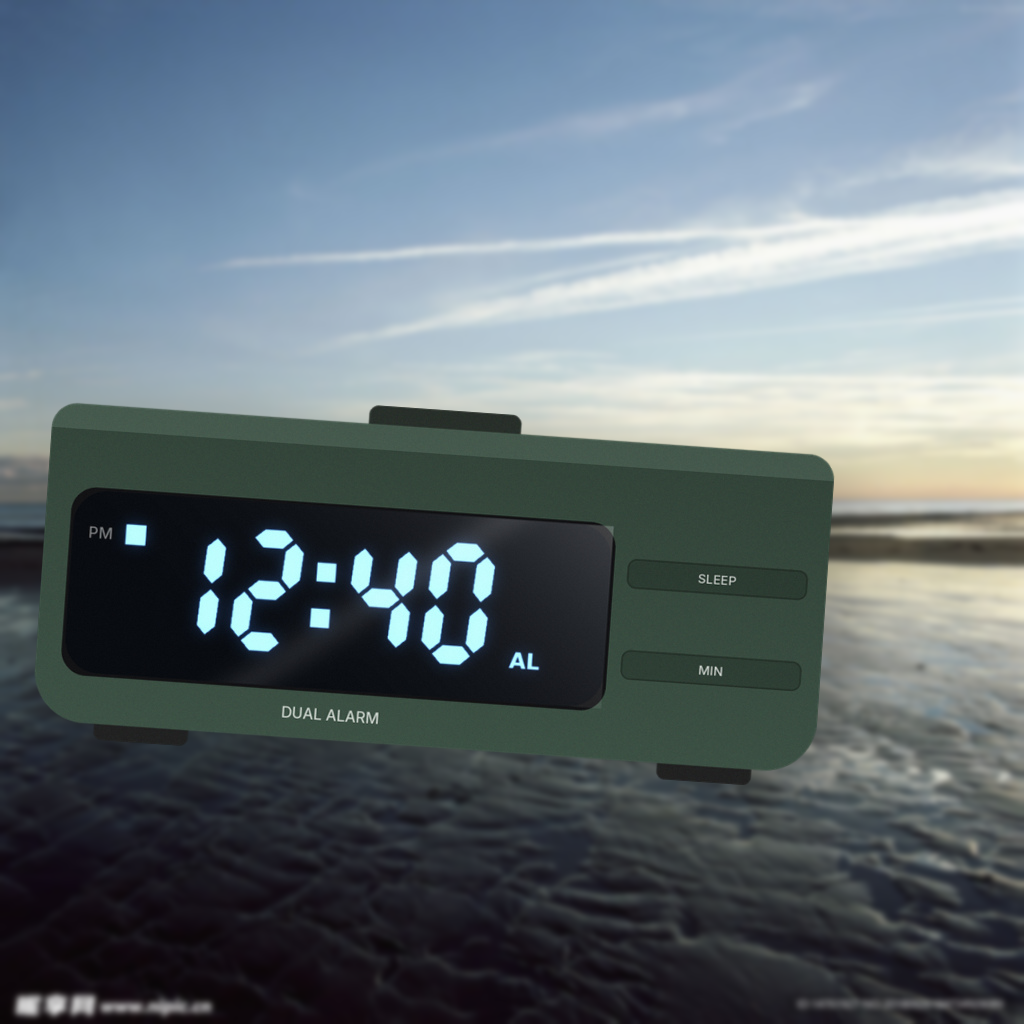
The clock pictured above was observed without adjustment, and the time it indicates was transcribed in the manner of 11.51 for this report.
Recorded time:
12.40
